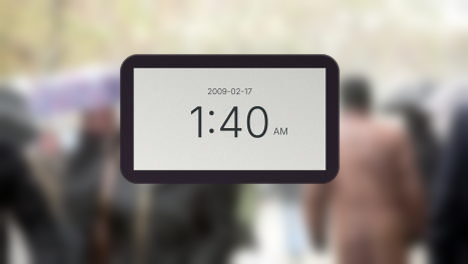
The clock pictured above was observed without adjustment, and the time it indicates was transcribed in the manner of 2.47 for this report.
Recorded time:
1.40
